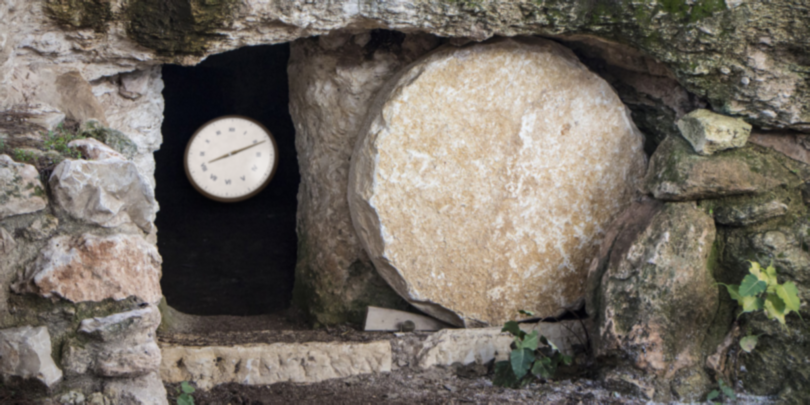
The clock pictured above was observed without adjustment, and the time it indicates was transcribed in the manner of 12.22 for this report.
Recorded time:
8.11
